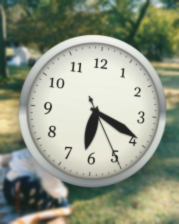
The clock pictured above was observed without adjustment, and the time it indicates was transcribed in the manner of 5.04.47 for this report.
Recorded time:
6.19.25
